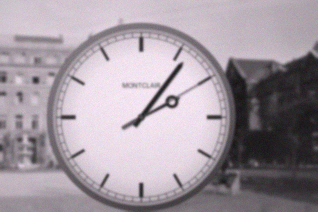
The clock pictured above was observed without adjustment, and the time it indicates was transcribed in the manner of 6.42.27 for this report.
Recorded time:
2.06.10
